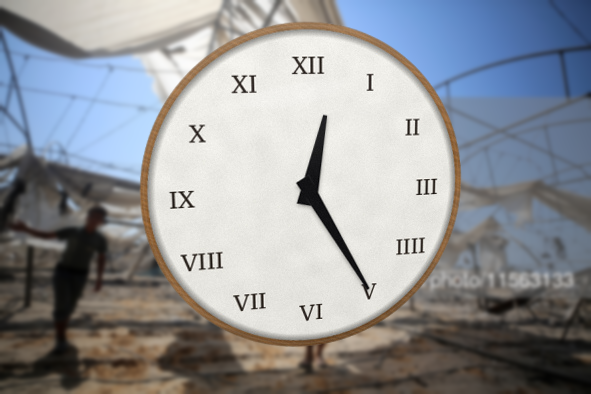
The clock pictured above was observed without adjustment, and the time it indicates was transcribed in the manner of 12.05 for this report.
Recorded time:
12.25
